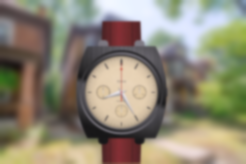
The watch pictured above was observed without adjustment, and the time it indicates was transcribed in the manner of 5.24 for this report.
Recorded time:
8.25
